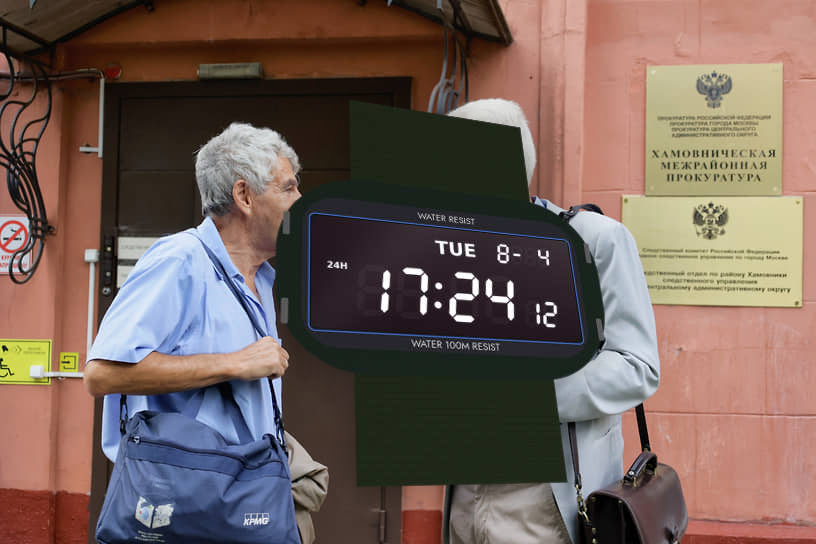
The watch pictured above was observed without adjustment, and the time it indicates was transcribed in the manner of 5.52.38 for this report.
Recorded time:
17.24.12
